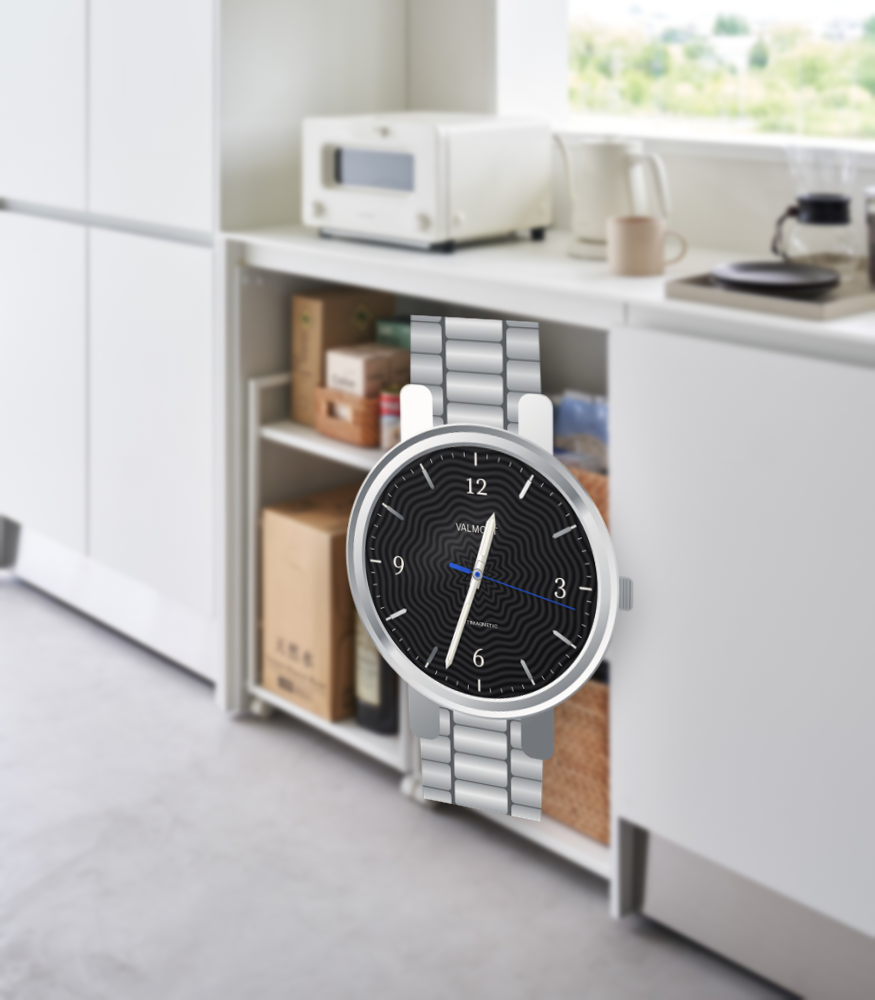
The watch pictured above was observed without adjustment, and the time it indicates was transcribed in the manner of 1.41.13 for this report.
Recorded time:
12.33.17
